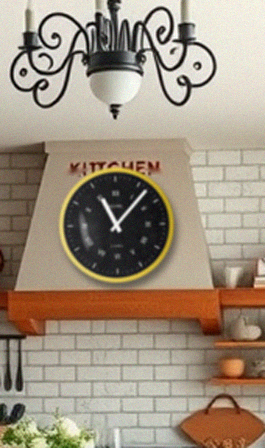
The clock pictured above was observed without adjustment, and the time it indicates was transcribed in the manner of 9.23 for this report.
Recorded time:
11.07
